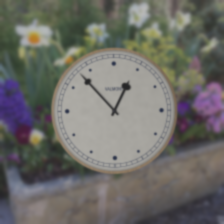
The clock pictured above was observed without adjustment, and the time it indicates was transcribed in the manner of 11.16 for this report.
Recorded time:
12.53
